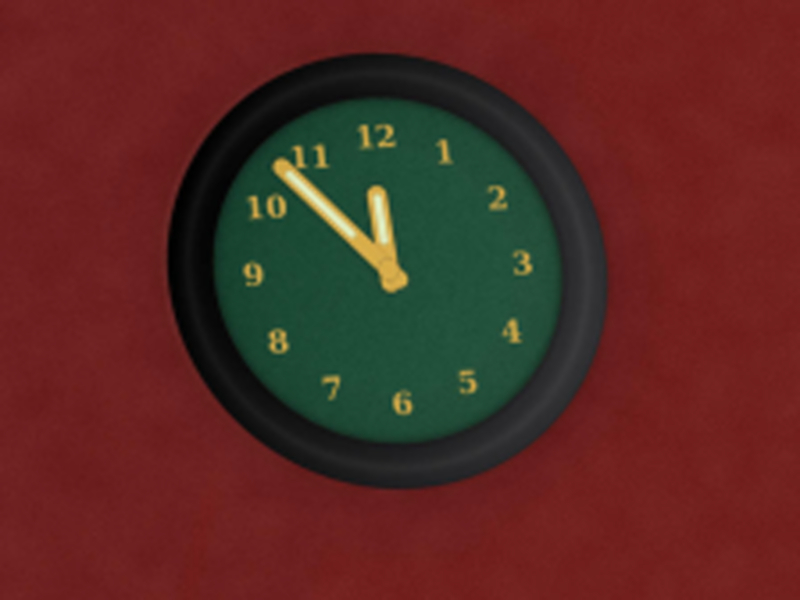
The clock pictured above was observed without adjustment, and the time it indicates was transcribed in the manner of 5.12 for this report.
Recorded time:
11.53
